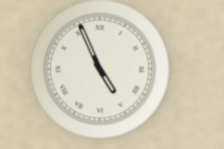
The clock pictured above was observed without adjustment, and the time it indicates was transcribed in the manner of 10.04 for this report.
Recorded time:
4.56
